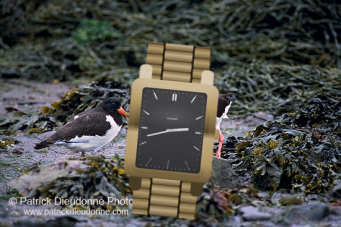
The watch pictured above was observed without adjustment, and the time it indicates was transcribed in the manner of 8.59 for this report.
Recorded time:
2.42
